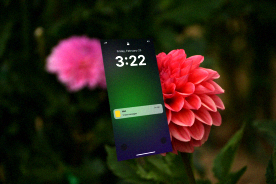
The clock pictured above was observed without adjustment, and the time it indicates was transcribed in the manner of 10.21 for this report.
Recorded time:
3.22
